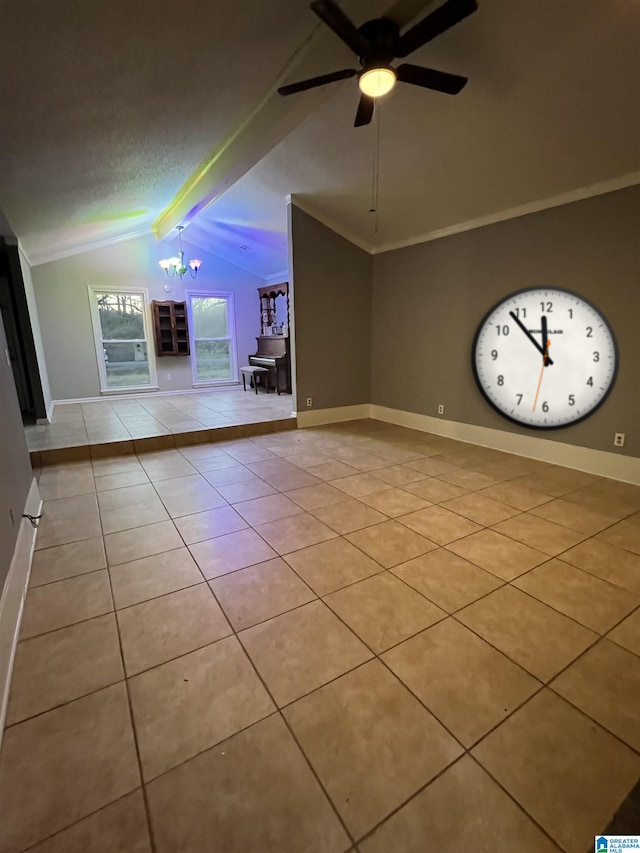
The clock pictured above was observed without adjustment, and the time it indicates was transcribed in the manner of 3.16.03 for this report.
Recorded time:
11.53.32
